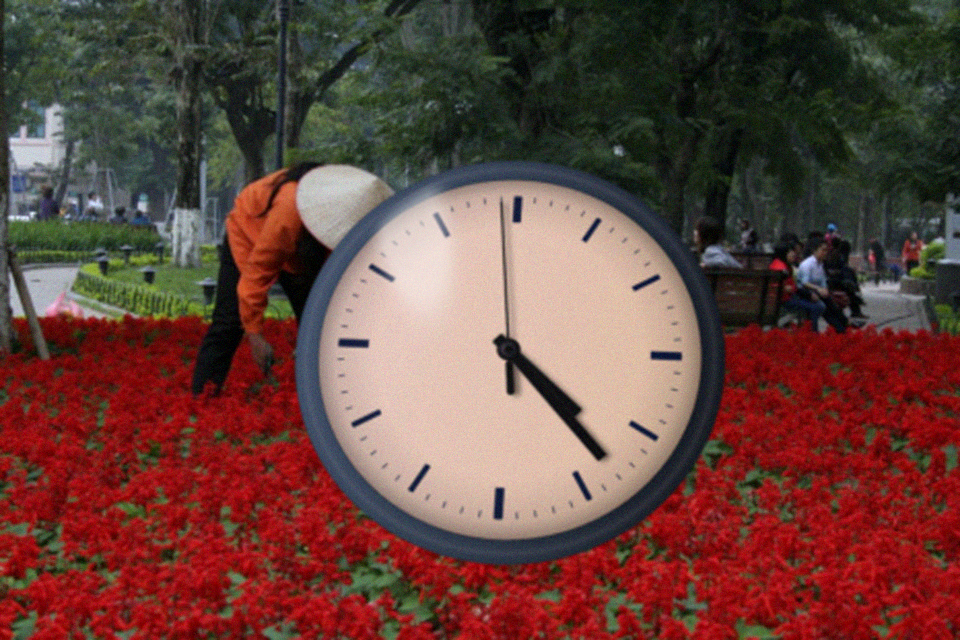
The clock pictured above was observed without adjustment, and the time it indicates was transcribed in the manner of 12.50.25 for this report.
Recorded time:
4.22.59
